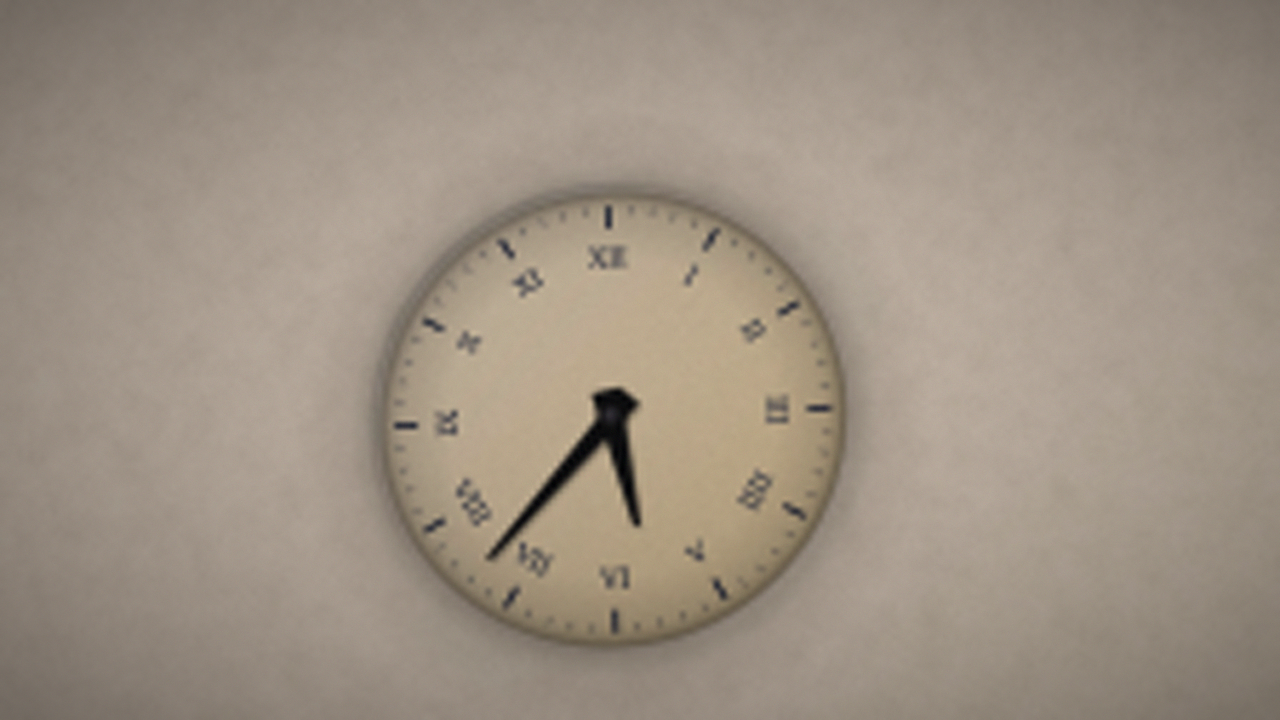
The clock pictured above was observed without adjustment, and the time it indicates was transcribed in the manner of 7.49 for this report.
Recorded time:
5.37
